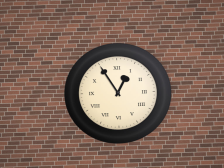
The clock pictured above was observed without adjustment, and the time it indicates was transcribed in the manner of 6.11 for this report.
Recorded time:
12.55
